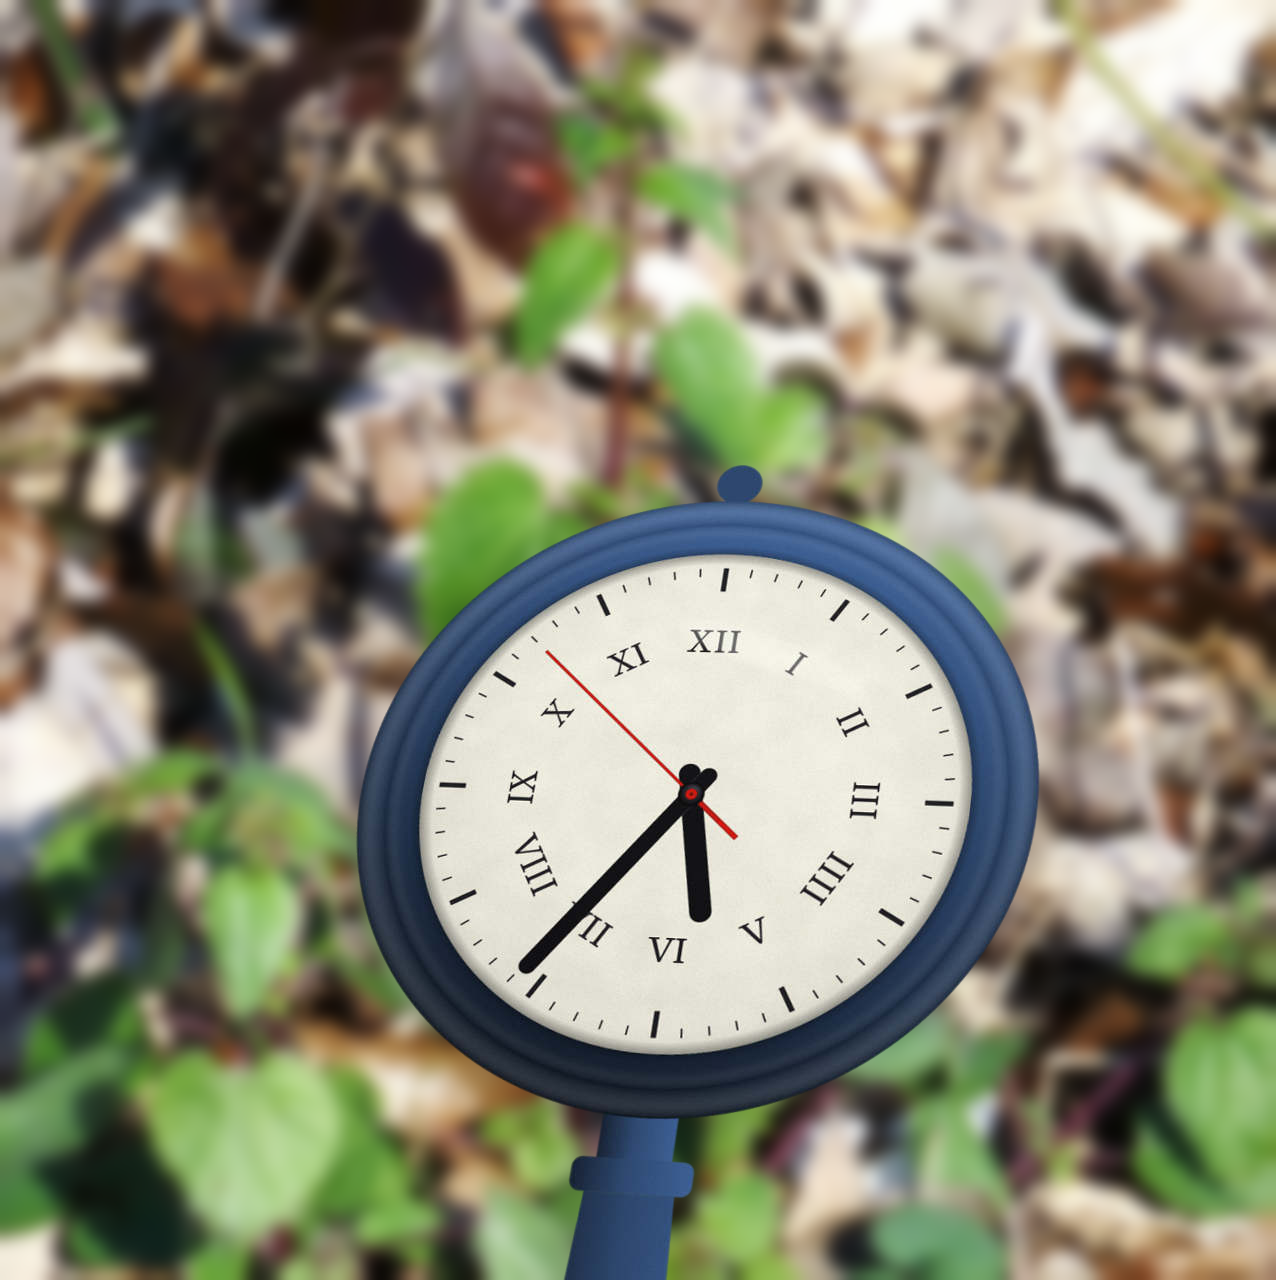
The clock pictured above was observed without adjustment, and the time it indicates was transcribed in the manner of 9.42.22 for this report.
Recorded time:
5.35.52
